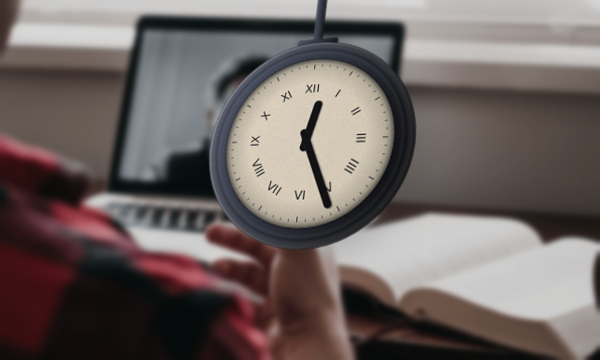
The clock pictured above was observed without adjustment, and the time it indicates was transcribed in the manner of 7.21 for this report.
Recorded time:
12.26
